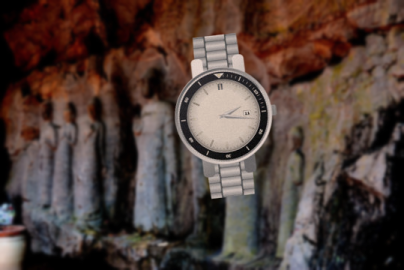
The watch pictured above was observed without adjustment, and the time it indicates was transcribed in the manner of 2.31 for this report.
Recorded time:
2.17
